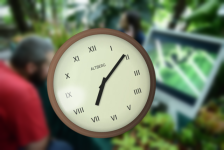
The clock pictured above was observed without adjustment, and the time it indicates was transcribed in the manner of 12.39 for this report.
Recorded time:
7.09
